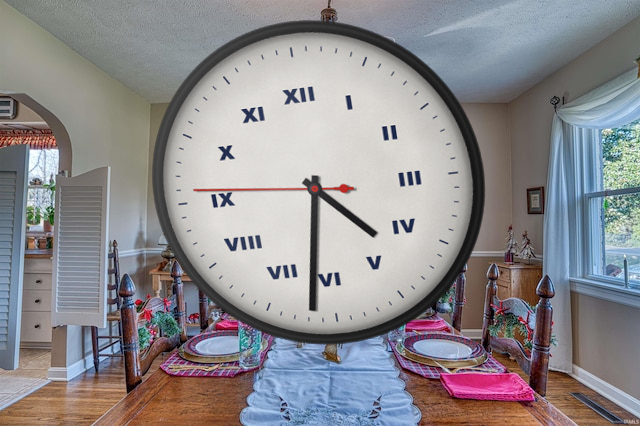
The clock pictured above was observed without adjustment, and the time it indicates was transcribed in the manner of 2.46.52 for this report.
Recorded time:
4.31.46
